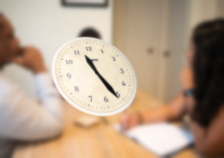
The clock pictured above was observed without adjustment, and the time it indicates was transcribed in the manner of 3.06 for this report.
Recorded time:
11.26
